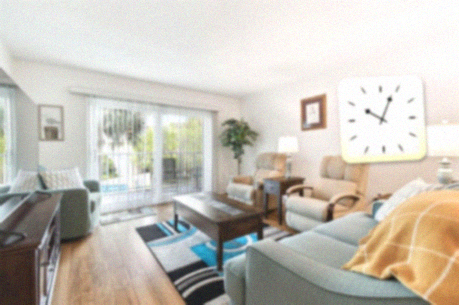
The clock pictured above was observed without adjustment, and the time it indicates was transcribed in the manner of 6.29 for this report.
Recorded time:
10.04
